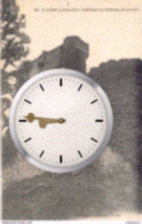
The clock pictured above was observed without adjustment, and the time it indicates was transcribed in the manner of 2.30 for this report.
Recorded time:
8.46
